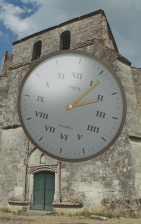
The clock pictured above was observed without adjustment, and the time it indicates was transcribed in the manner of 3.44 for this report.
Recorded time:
2.06
